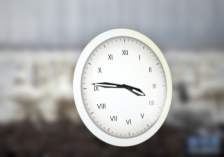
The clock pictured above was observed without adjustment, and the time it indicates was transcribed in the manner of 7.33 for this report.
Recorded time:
3.46
